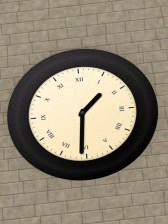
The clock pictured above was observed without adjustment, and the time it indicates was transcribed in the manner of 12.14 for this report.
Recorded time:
1.31
